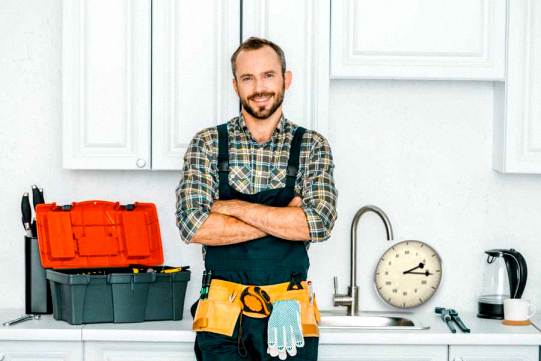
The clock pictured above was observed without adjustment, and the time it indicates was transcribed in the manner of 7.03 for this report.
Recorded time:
2.16
